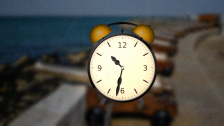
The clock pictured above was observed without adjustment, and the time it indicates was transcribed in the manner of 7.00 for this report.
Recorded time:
10.32
